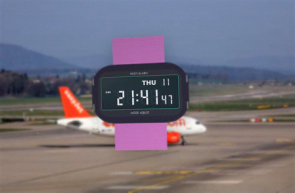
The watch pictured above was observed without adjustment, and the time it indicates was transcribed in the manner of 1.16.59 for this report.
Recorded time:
21.41.47
